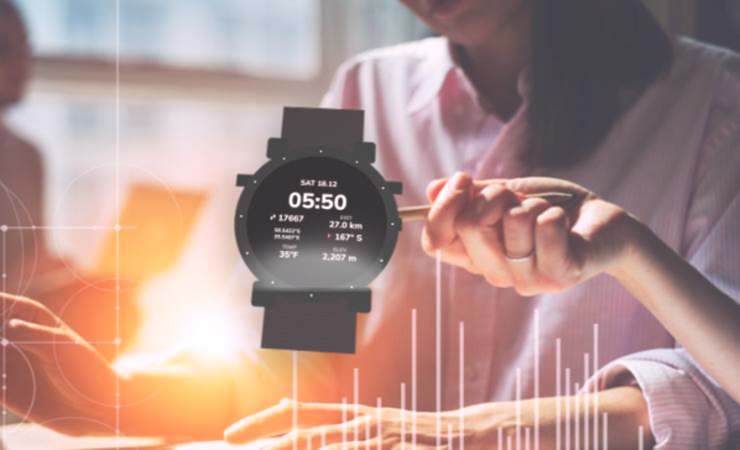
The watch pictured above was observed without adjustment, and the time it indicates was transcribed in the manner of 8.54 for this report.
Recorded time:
5.50
